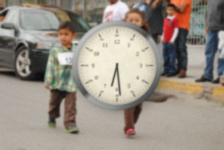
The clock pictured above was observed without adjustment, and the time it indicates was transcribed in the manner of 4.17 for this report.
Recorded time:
6.29
